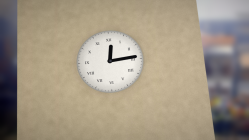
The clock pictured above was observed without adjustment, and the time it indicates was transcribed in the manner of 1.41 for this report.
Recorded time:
12.14
